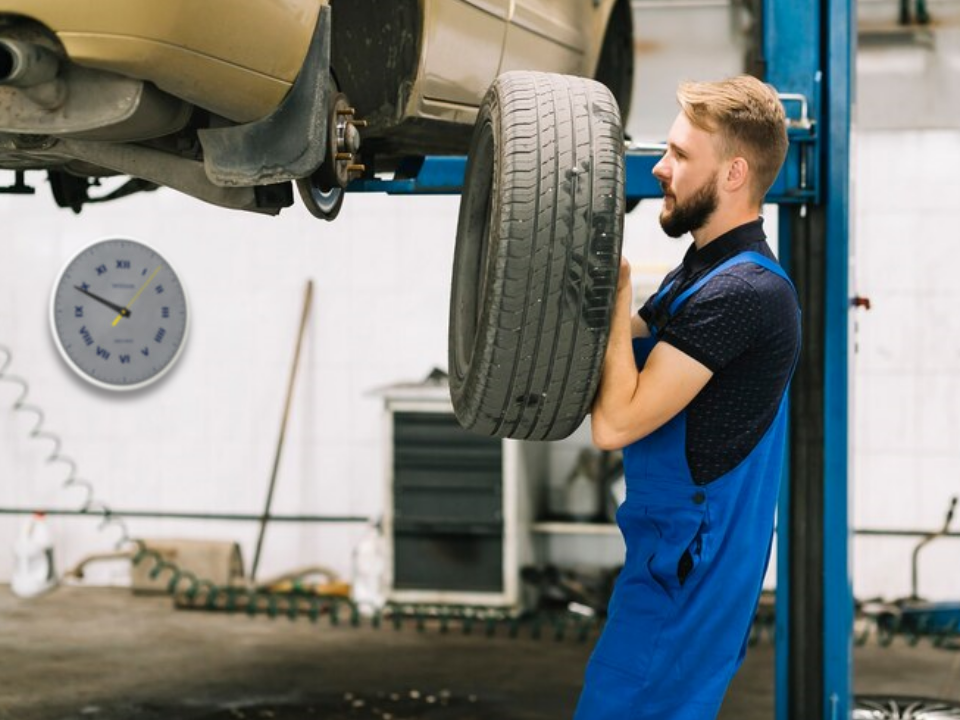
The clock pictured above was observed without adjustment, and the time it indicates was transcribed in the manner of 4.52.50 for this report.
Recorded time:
9.49.07
